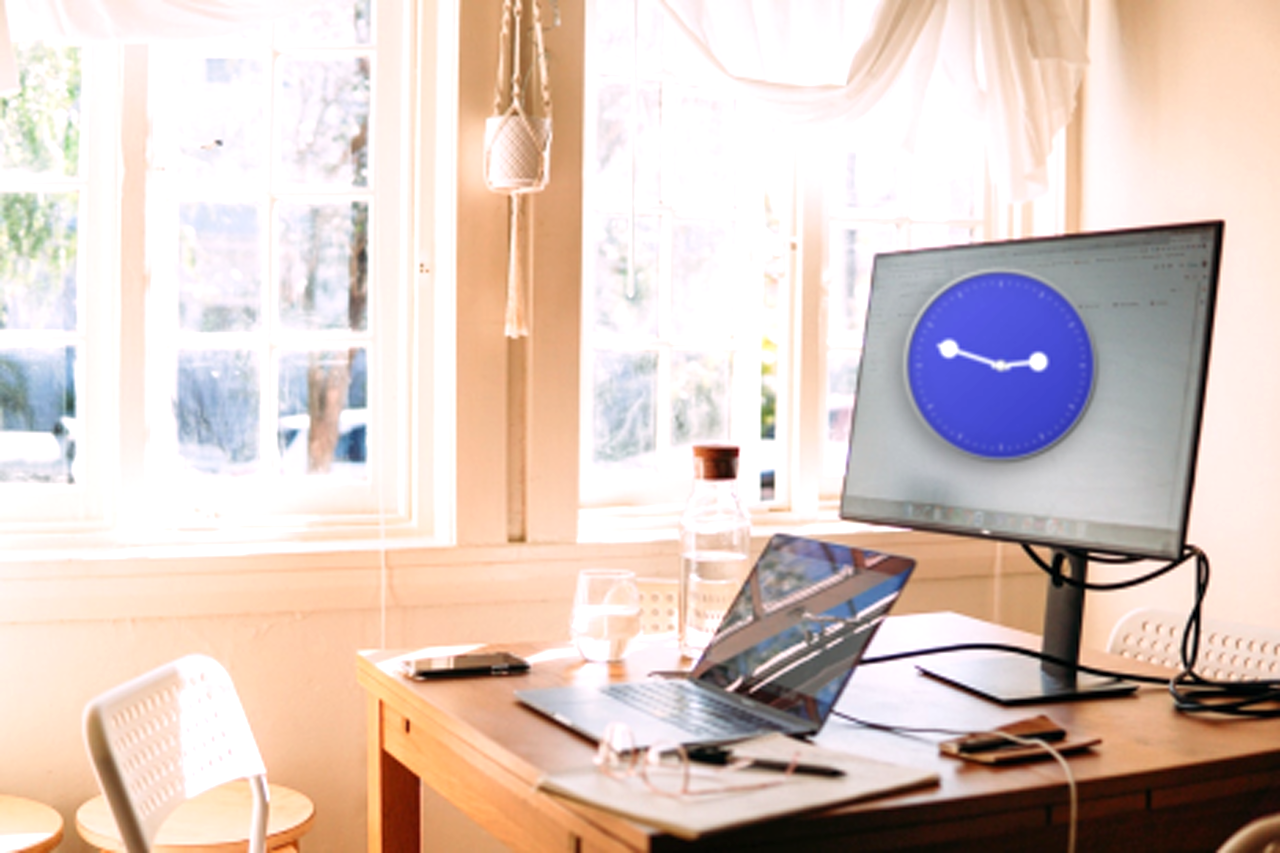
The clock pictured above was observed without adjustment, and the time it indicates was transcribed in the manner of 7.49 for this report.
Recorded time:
2.48
